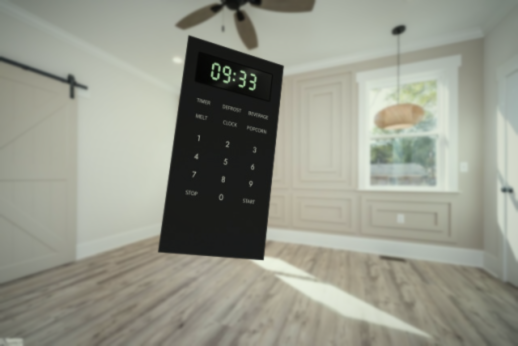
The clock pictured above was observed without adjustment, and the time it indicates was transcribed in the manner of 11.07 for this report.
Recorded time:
9.33
